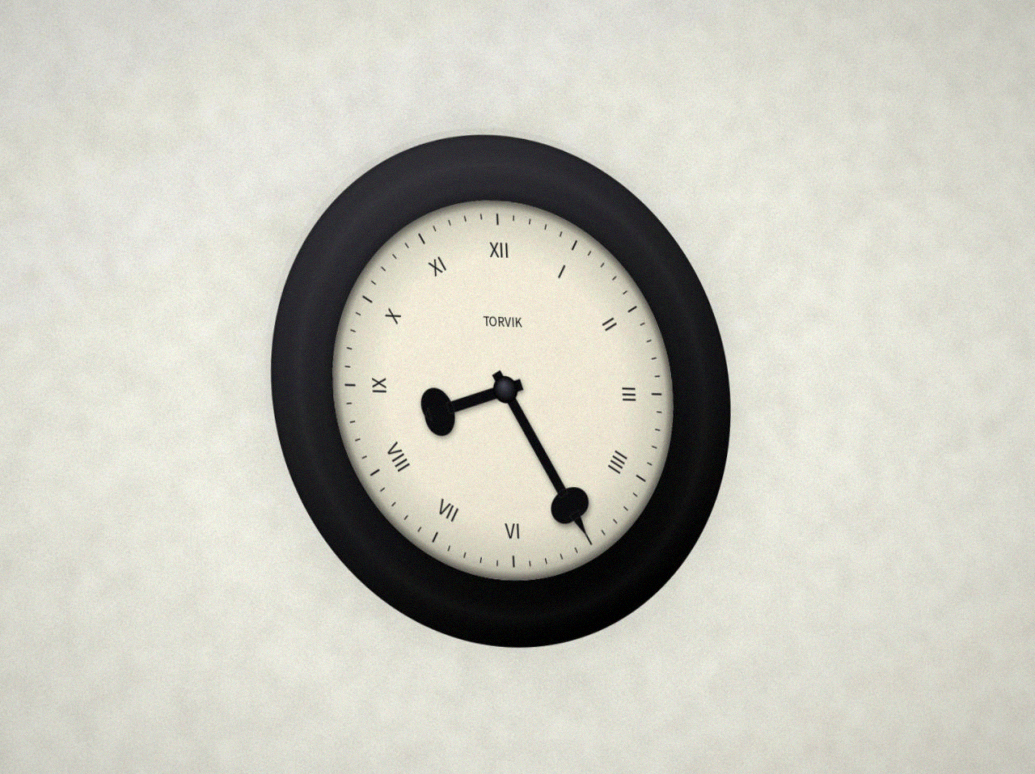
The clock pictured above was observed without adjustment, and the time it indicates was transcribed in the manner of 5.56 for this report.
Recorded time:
8.25
